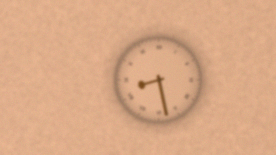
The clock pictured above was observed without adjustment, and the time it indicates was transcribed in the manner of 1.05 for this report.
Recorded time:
8.28
